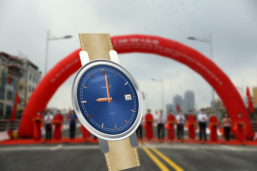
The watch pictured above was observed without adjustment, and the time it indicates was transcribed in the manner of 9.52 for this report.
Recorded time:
9.01
